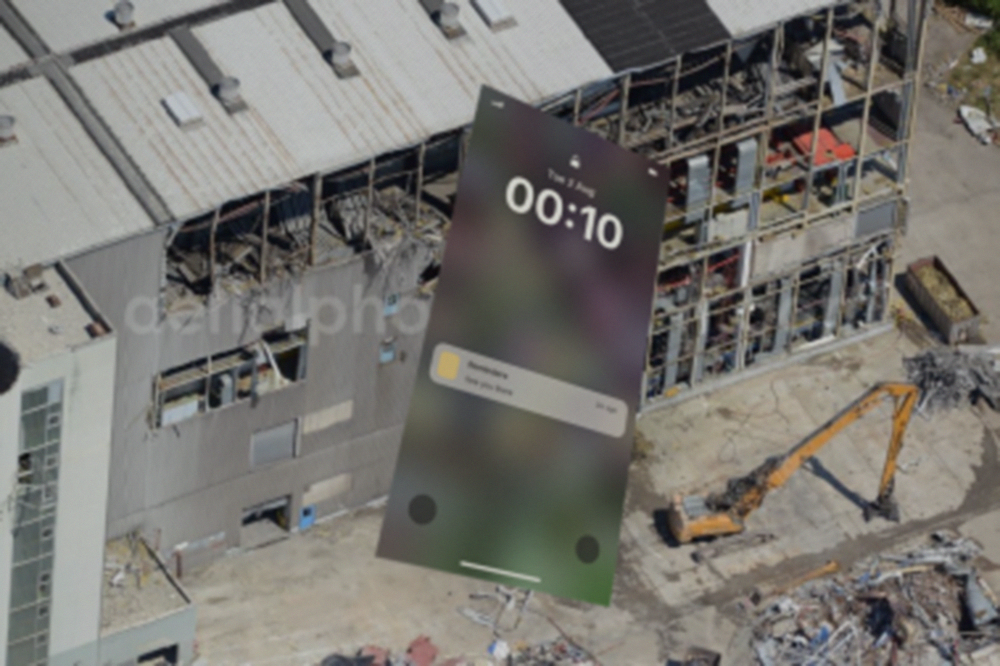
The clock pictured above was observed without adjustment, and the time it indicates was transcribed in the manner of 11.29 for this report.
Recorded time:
0.10
